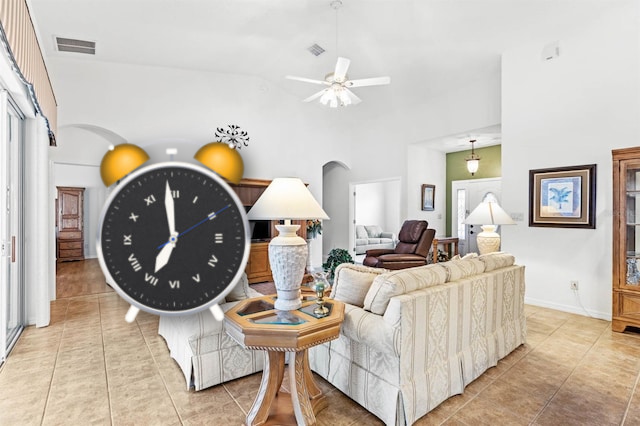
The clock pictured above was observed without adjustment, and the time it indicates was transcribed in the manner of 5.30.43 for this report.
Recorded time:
6.59.10
